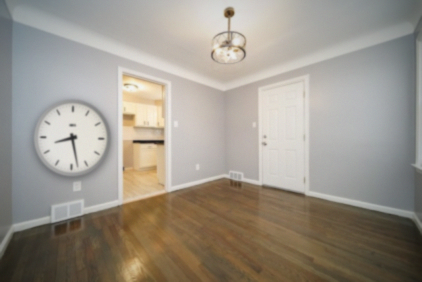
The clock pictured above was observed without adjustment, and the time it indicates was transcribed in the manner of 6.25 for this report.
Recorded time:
8.28
